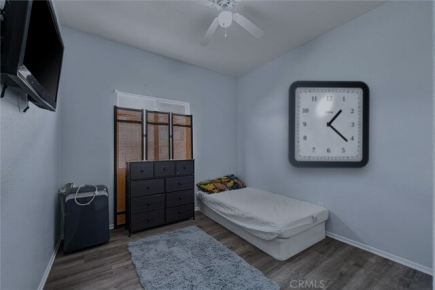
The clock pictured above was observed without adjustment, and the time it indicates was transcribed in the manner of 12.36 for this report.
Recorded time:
1.22
